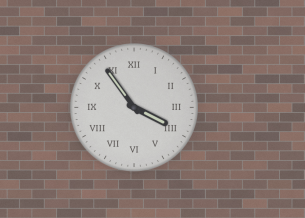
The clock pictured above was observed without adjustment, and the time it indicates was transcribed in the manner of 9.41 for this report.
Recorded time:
3.54
